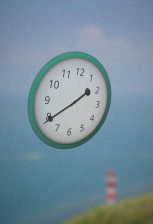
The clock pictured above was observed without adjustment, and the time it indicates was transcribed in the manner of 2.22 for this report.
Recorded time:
1.39
